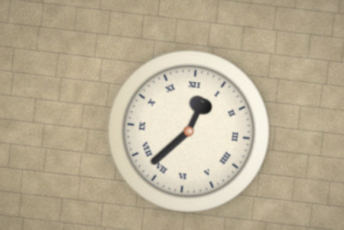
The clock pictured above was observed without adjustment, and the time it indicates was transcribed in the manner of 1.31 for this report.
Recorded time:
12.37
